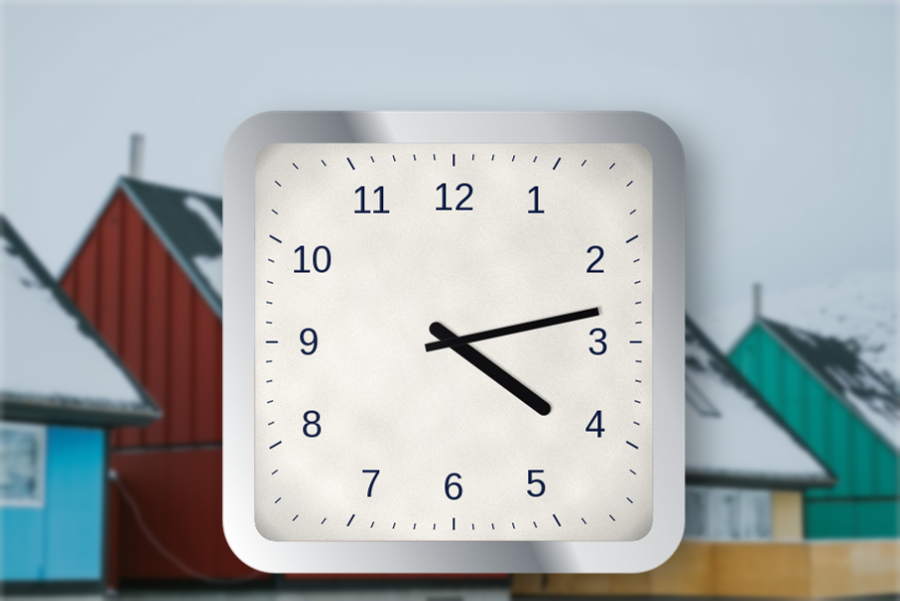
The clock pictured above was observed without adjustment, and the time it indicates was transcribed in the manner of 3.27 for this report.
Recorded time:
4.13
